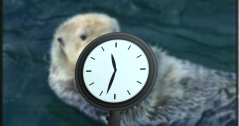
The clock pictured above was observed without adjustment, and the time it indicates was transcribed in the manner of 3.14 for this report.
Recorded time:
11.33
